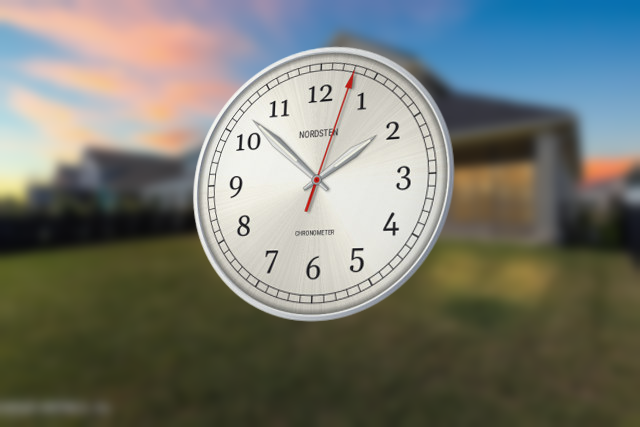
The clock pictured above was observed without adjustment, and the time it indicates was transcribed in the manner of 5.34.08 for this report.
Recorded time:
1.52.03
